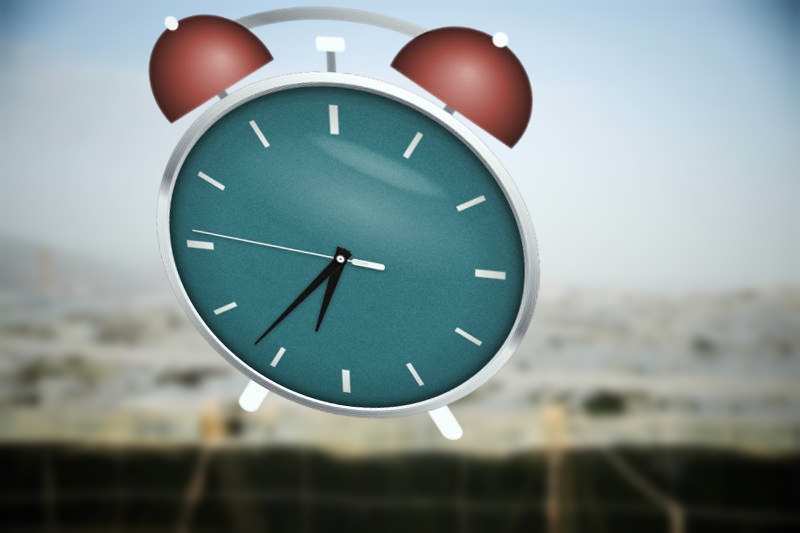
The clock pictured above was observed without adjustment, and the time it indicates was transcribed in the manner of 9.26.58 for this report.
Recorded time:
6.36.46
